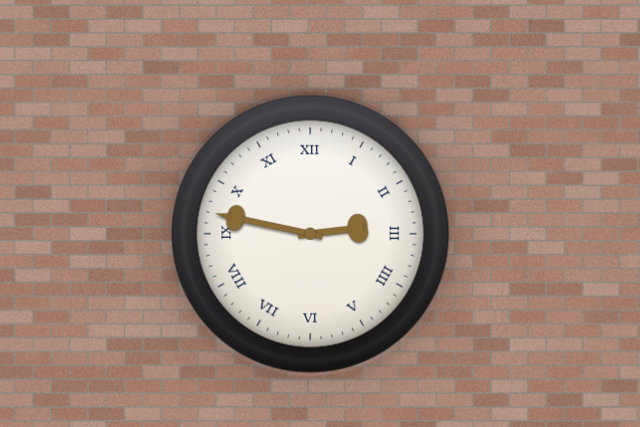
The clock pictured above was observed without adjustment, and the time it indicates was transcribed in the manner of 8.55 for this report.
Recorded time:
2.47
